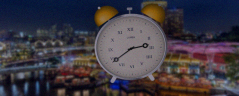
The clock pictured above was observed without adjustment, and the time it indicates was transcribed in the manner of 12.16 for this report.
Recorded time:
2.39
